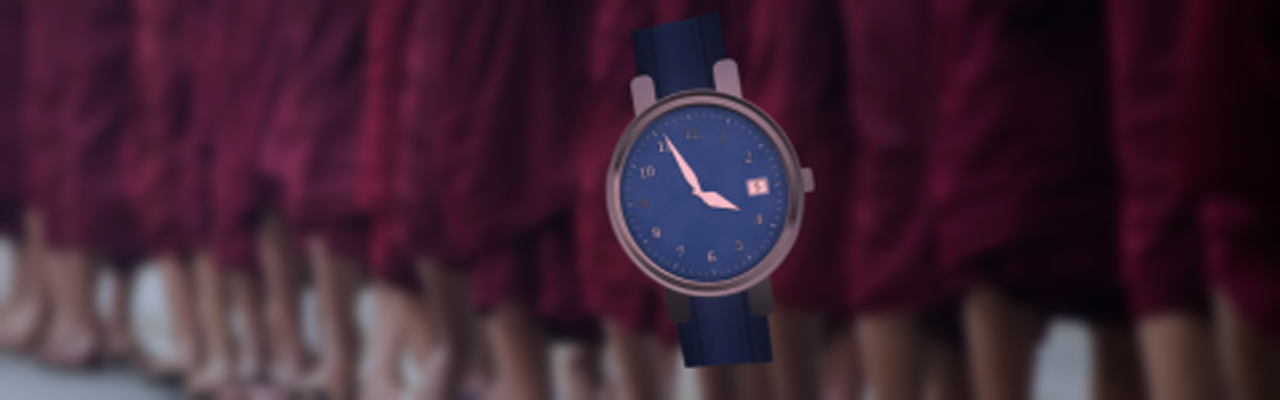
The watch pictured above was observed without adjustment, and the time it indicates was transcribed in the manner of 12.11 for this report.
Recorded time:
3.56
